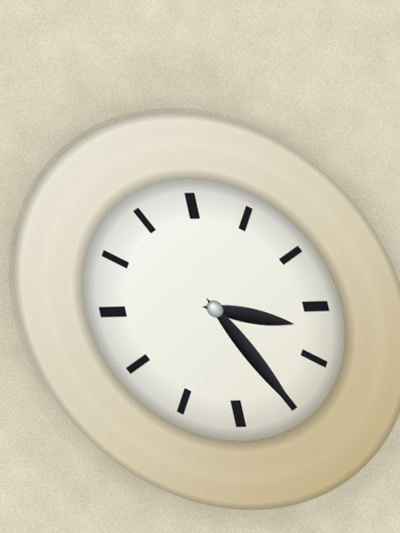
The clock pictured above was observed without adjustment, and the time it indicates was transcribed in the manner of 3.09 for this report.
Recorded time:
3.25
